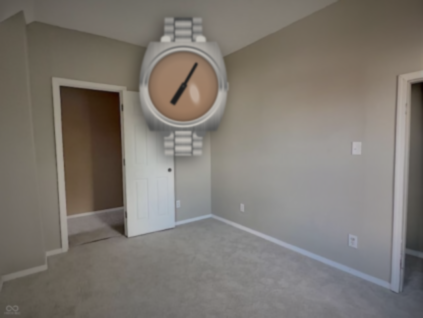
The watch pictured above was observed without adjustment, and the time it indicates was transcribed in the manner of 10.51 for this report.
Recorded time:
7.05
